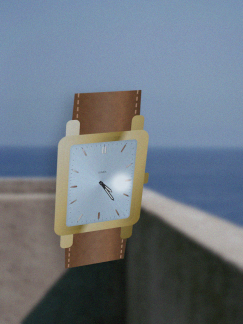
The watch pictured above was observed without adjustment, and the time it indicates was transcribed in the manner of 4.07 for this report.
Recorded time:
4.24
